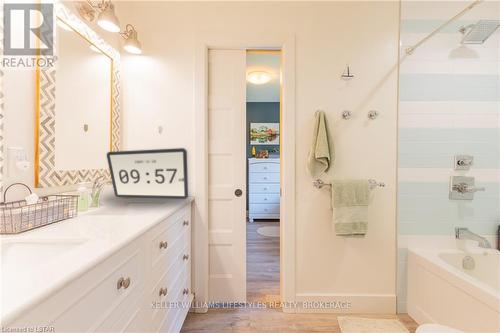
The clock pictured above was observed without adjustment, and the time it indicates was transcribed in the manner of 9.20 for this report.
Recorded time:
9.57
